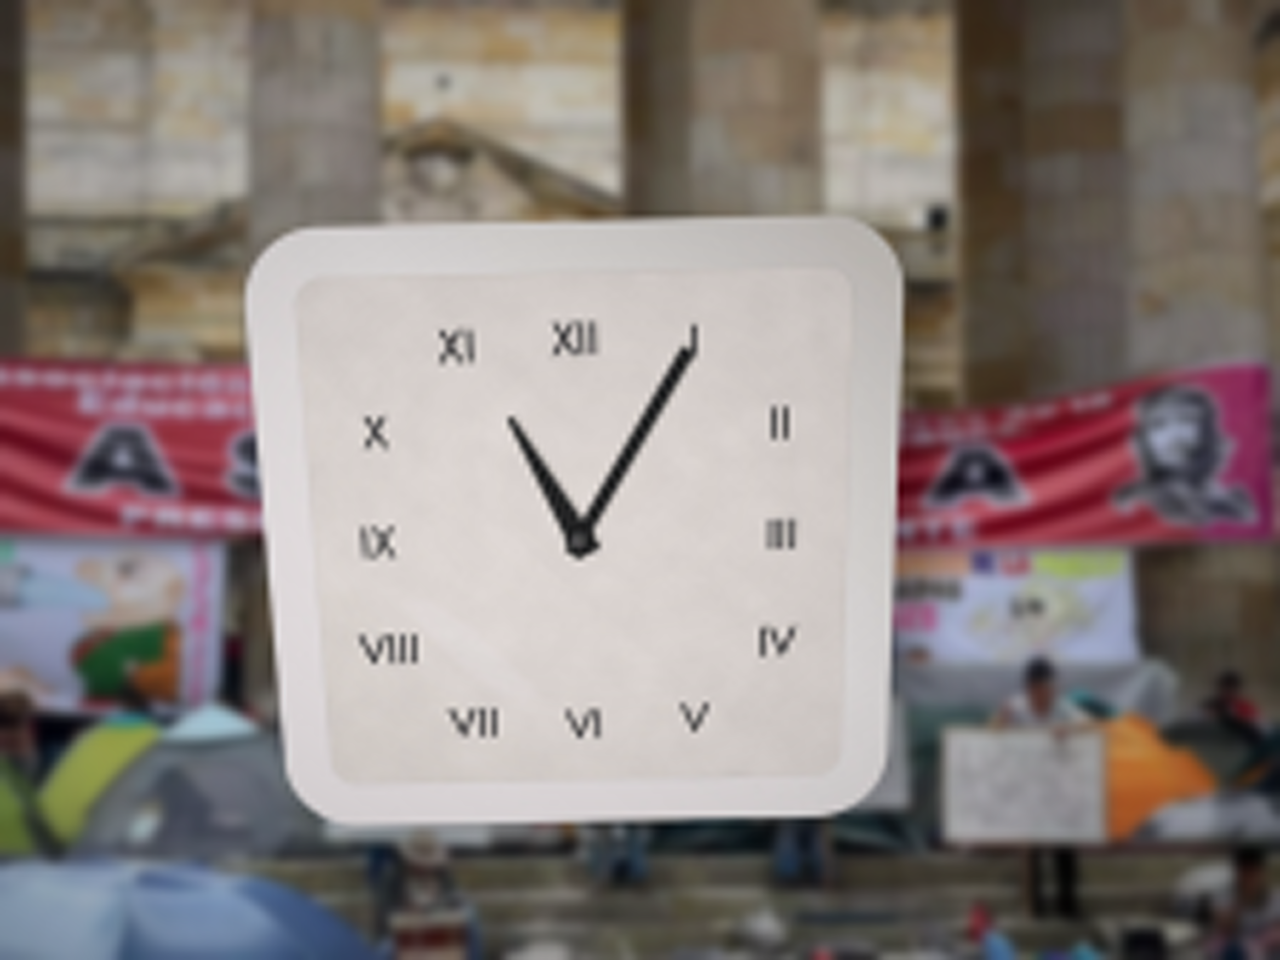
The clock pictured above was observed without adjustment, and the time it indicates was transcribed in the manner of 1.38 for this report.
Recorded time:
11.05
